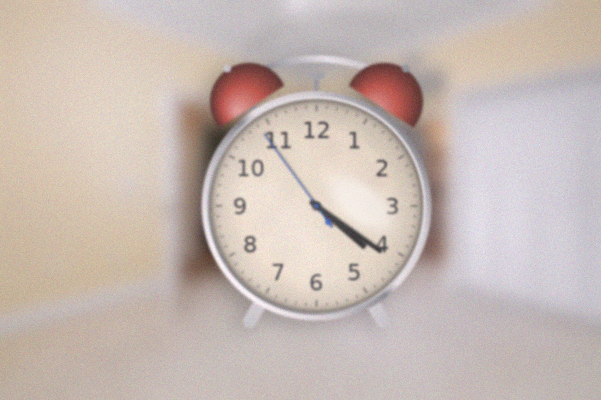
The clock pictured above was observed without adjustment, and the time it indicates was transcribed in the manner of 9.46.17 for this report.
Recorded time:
4.20.54
